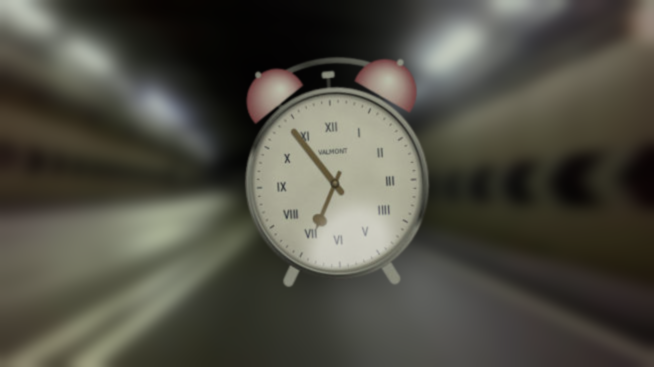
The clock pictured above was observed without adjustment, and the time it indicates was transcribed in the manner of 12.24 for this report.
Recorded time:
6.54
